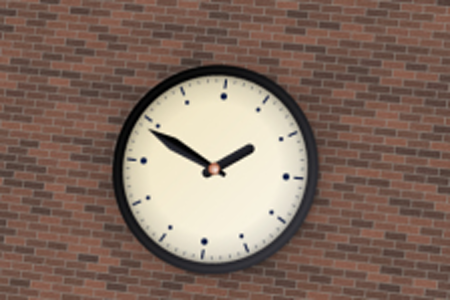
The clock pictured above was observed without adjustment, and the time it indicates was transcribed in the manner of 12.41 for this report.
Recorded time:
1.49
